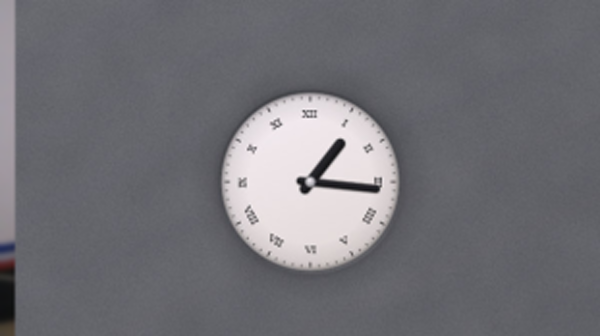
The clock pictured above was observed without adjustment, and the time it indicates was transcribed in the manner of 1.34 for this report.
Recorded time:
1.16
